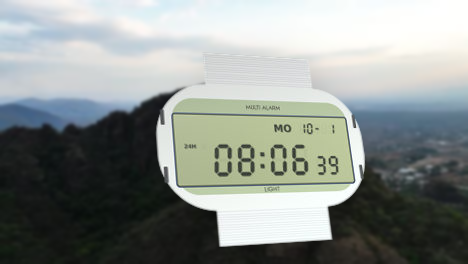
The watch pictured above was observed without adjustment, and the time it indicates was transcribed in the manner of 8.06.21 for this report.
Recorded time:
8.06.39
